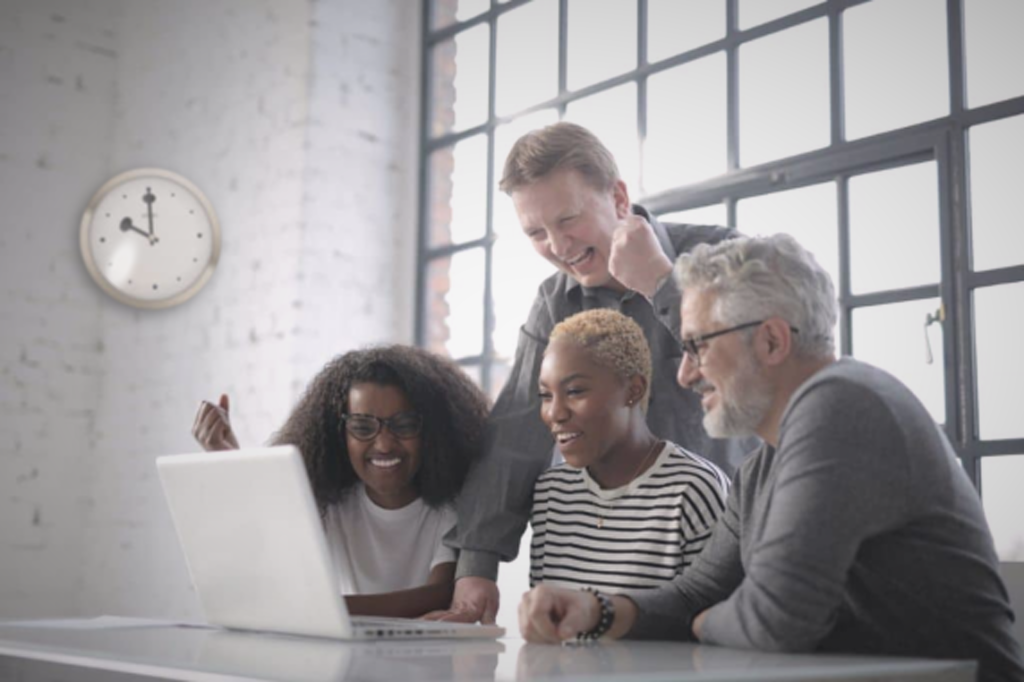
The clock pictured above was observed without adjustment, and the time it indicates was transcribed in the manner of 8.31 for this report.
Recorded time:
10.00
